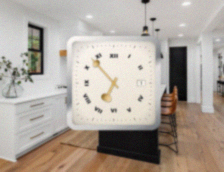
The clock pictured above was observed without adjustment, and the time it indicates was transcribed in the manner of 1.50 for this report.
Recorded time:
6.53
